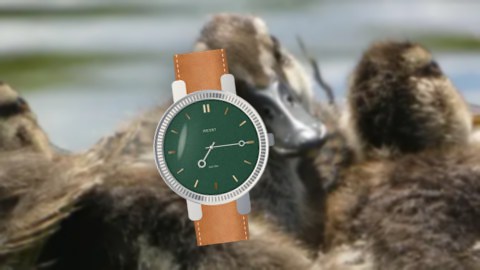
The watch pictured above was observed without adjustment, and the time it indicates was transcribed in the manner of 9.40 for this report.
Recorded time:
7.15
